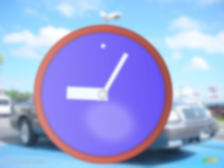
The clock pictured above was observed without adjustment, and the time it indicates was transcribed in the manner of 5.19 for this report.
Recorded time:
9.05
